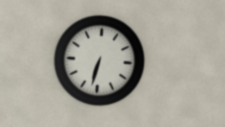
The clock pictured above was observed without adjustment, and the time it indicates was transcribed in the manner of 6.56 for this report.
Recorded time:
6.32
